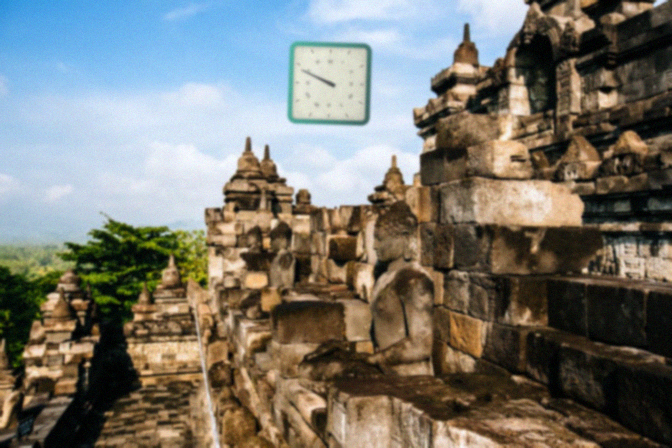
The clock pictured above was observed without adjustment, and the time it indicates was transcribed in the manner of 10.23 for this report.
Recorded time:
9.49
